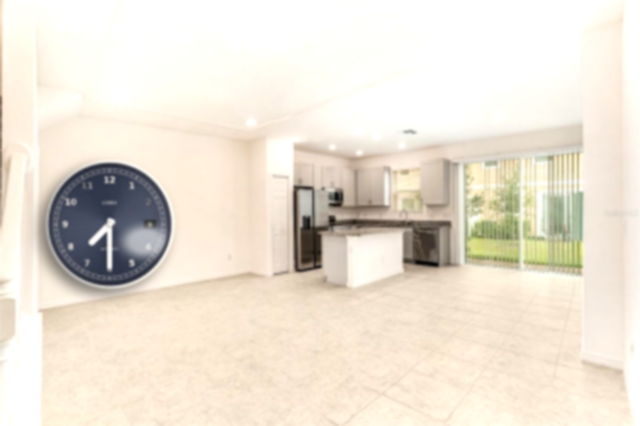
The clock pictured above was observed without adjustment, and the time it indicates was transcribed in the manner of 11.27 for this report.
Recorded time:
7.30
